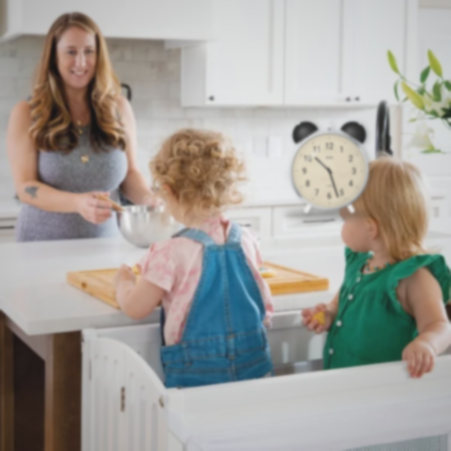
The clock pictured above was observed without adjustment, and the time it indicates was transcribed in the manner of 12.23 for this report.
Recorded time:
10.27
